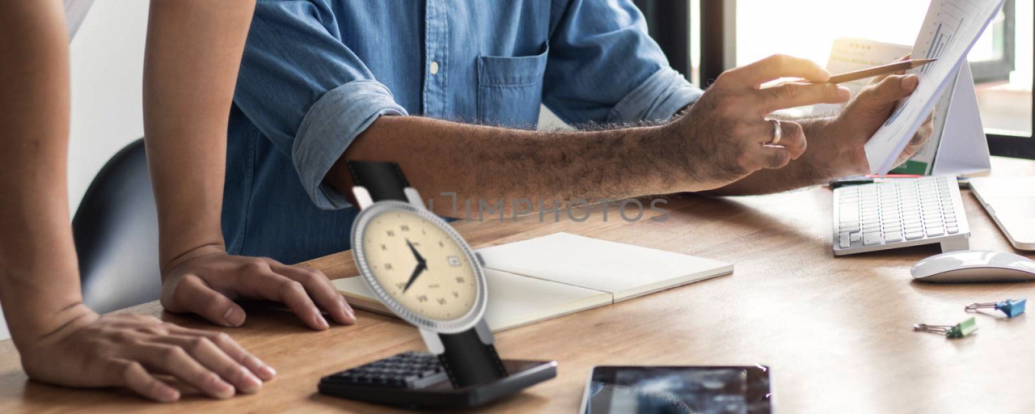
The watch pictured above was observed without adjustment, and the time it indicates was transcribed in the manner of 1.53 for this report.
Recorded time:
11.39
